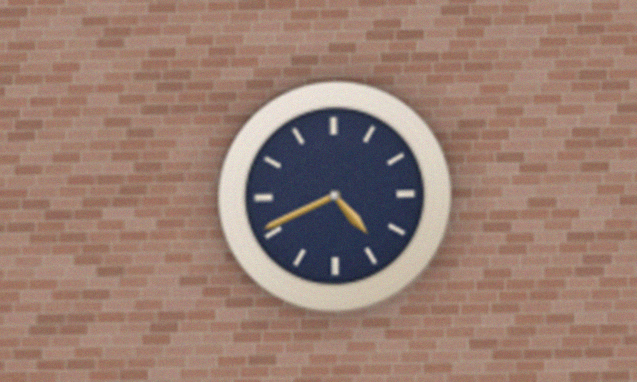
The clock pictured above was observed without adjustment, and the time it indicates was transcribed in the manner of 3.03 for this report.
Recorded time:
4.41
